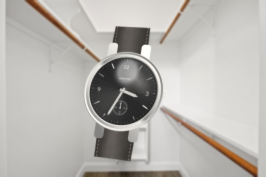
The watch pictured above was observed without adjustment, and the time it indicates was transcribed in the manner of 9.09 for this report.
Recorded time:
3.34
